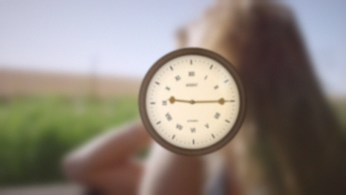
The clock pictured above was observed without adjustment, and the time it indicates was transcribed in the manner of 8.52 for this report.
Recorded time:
9.15
